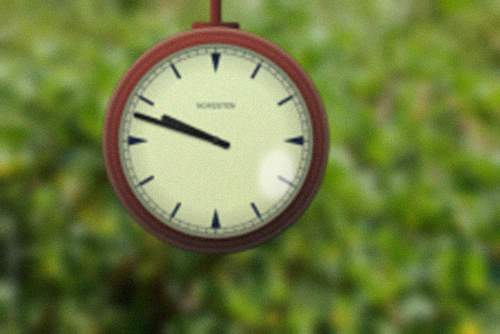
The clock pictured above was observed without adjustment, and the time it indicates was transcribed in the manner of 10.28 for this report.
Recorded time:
9.48
